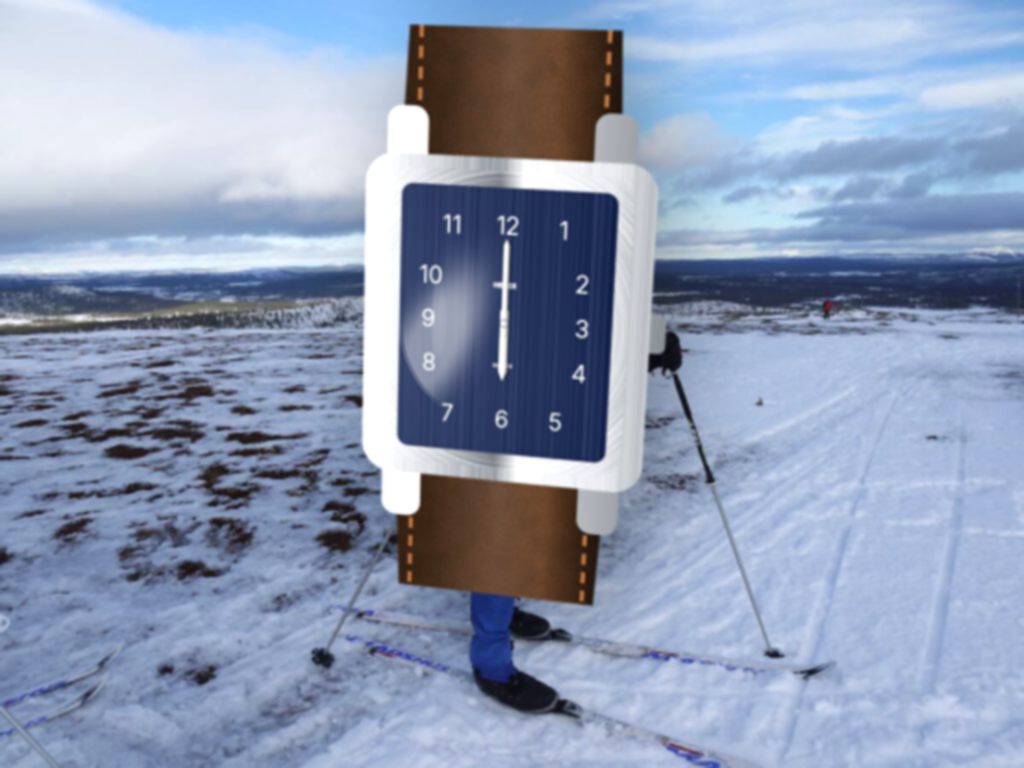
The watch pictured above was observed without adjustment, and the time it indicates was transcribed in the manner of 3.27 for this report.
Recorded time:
6.00
